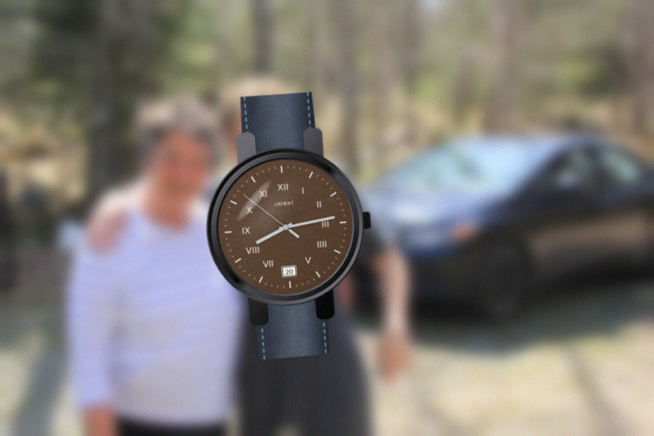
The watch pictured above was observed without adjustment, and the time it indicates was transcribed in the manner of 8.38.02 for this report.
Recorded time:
8.13.52
